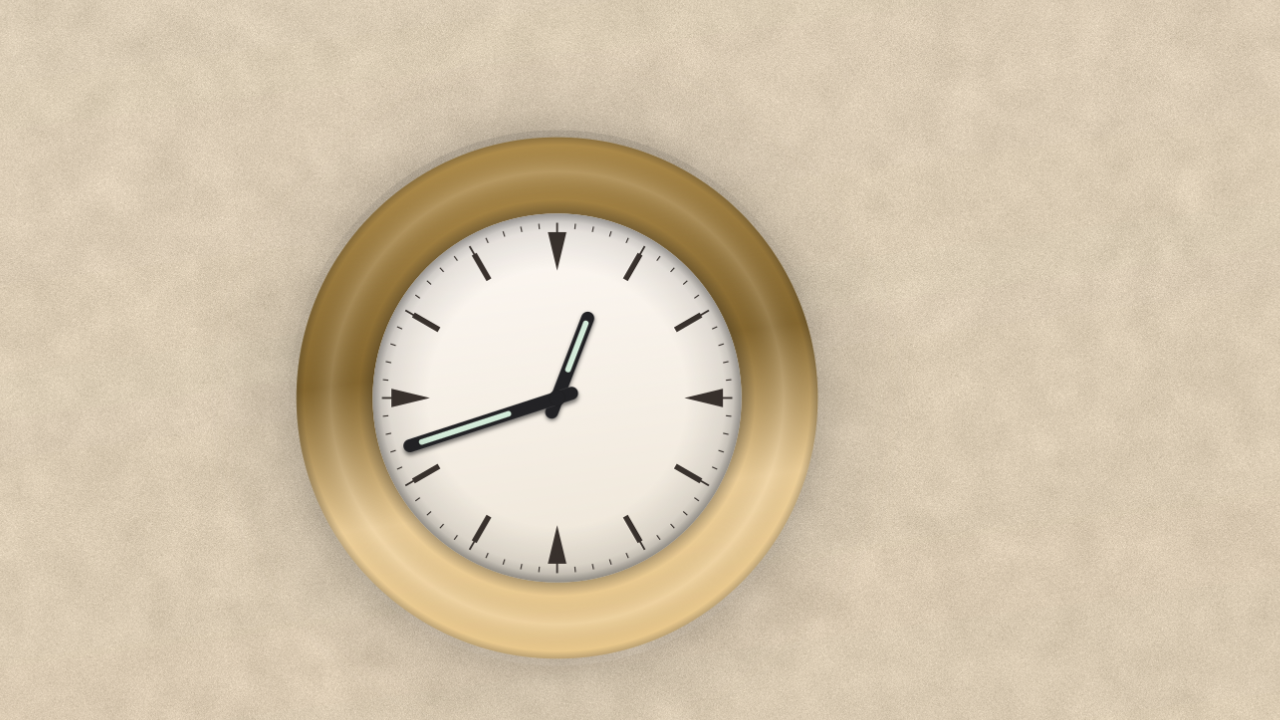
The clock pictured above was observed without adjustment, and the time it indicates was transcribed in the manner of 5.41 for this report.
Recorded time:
12.42
